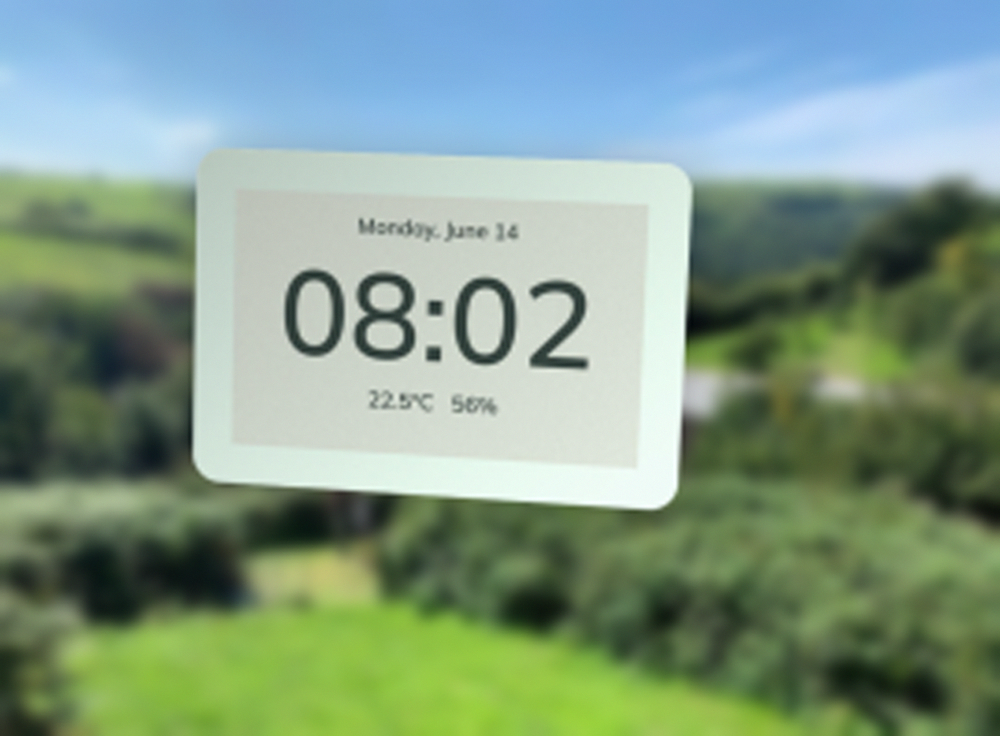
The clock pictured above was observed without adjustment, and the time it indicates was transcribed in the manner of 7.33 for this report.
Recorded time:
8.02
